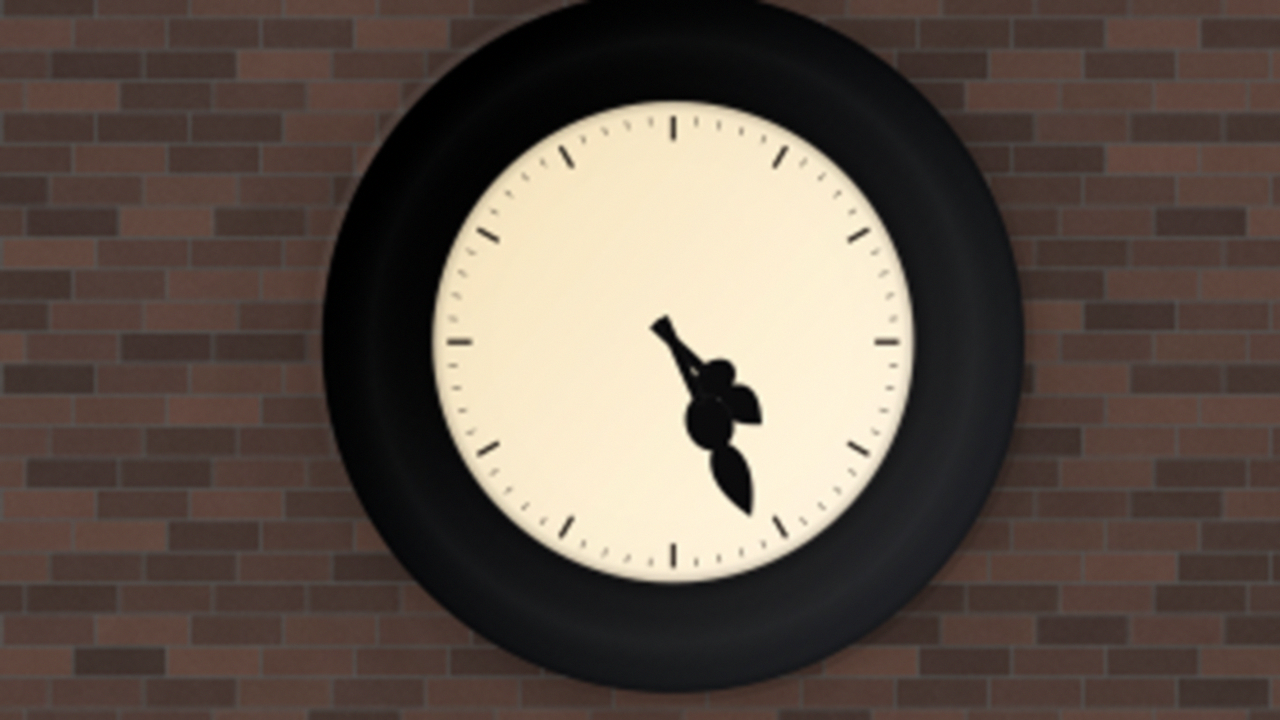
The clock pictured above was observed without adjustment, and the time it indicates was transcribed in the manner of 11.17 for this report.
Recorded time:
4.26
